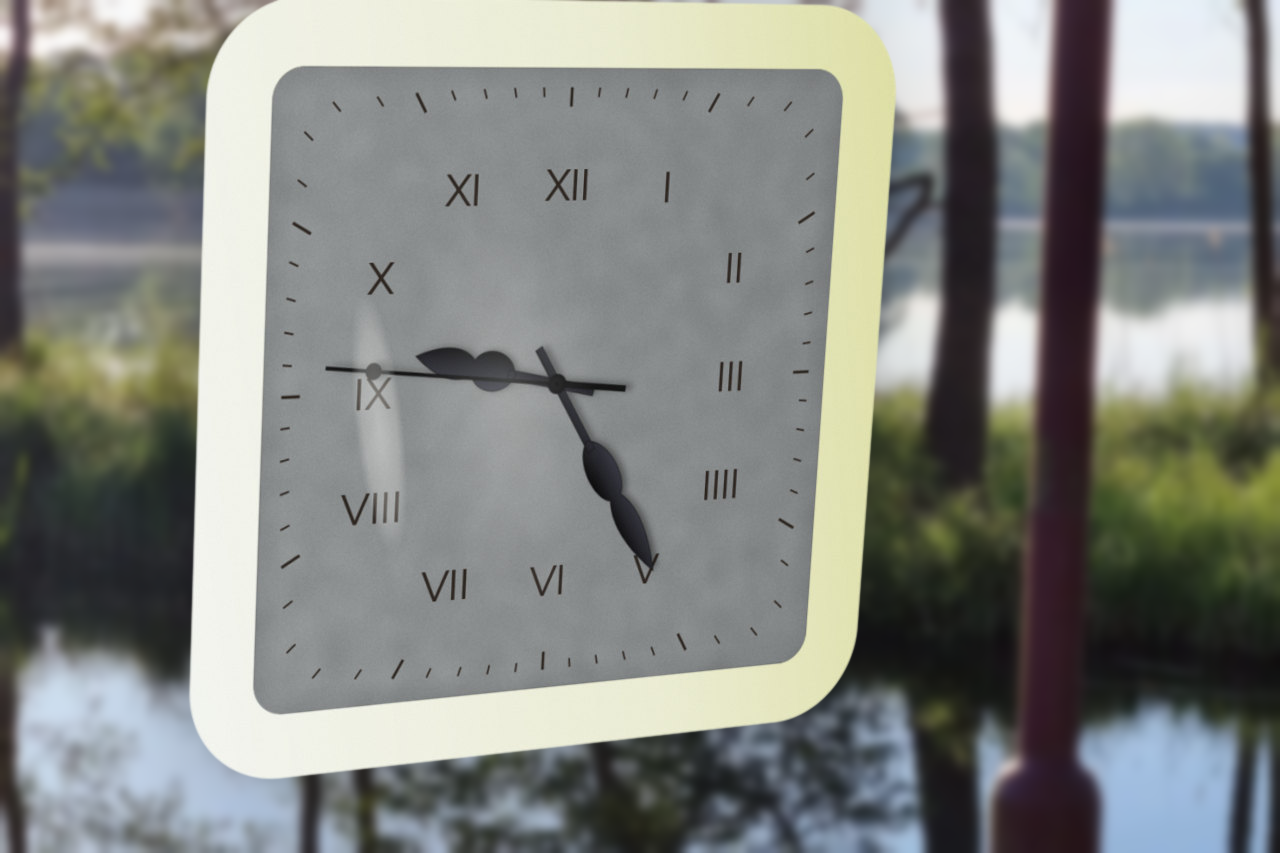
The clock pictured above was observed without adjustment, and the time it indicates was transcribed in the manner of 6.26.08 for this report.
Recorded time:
9.24.46
